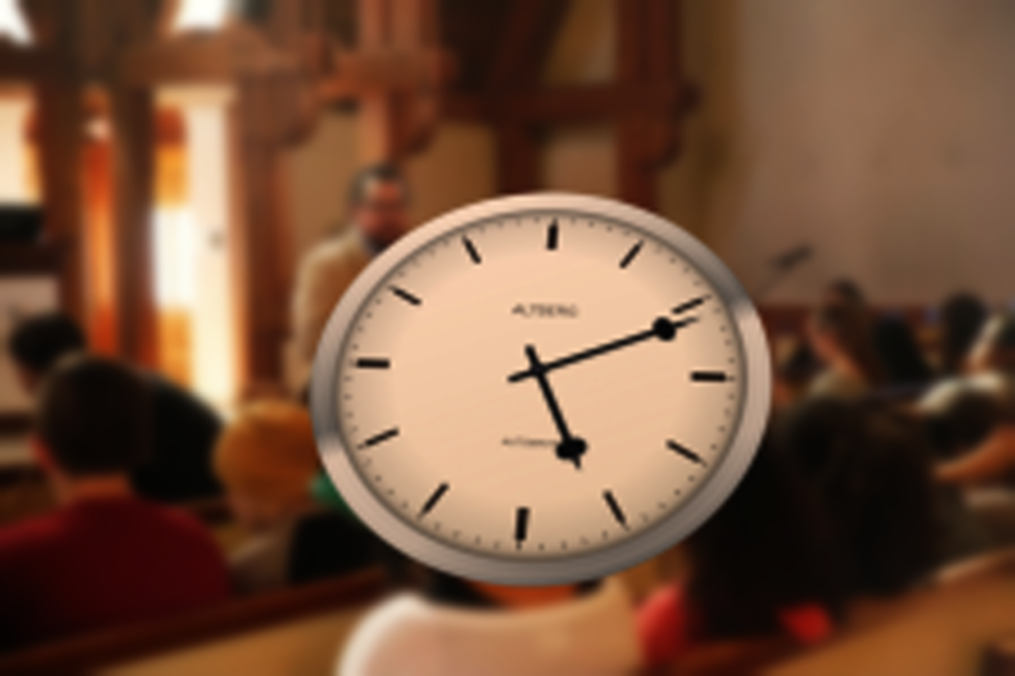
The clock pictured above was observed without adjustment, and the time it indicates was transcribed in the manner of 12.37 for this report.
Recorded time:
5.11
